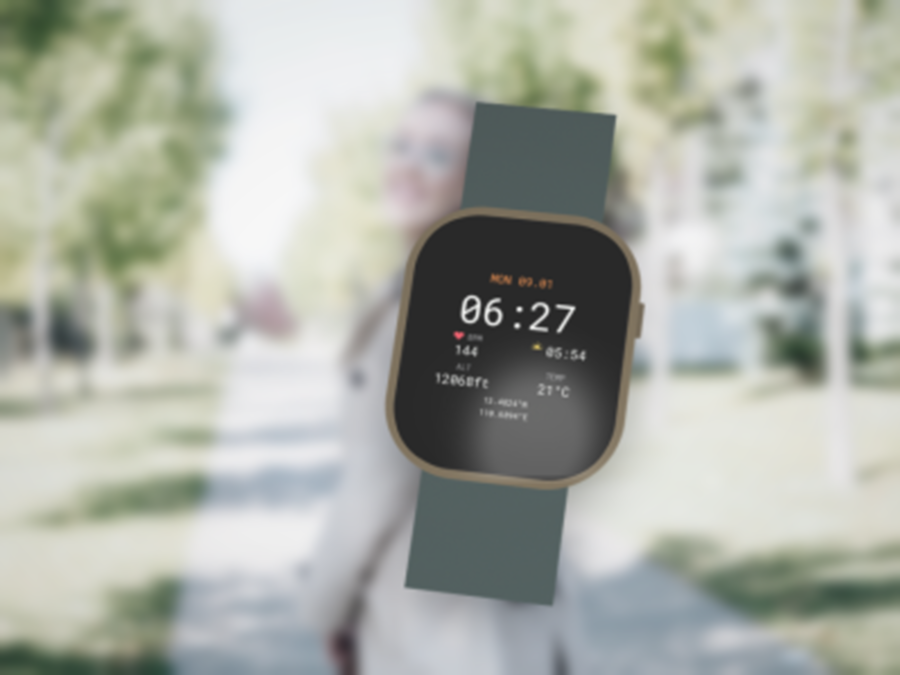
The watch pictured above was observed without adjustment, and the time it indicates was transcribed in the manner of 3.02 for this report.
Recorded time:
6.27
